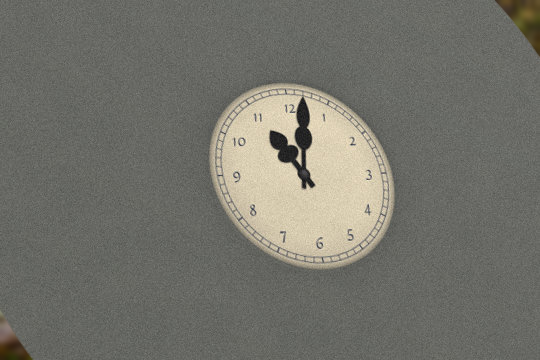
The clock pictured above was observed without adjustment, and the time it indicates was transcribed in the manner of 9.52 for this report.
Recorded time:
11.02
